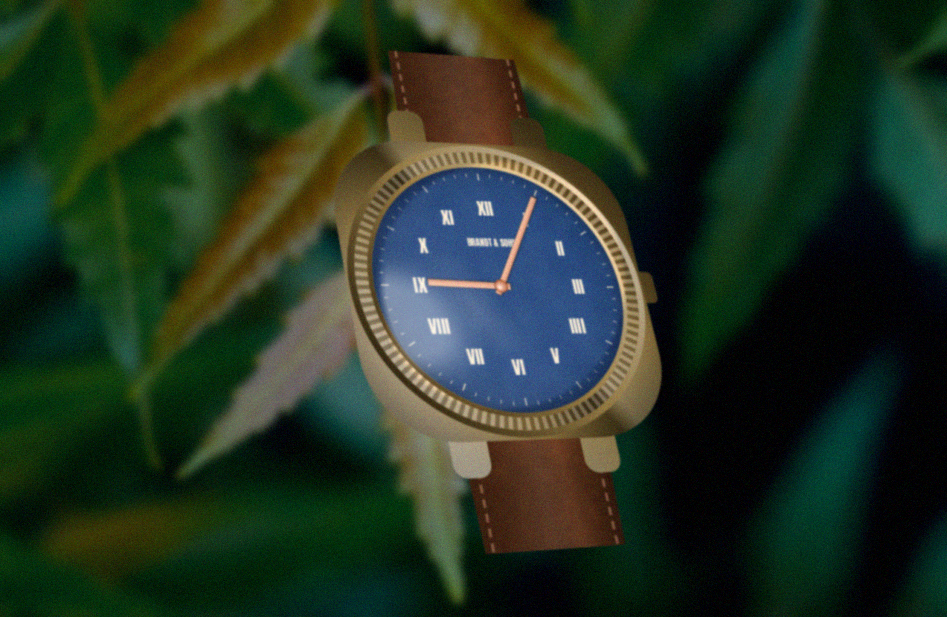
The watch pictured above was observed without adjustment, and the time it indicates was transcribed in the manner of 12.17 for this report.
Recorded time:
9.05
